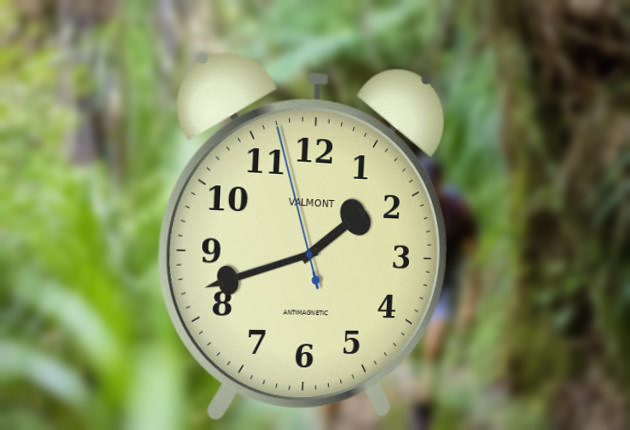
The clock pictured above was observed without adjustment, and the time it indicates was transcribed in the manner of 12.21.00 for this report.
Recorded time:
1.41.57
